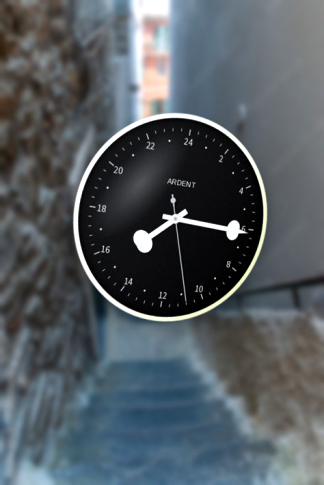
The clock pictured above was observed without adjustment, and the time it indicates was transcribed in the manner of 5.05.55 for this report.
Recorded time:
15.15.27
